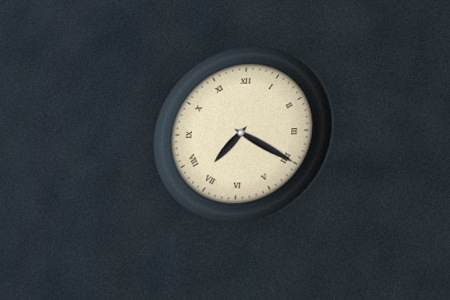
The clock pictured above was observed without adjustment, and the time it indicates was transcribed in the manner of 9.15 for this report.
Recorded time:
7.20
